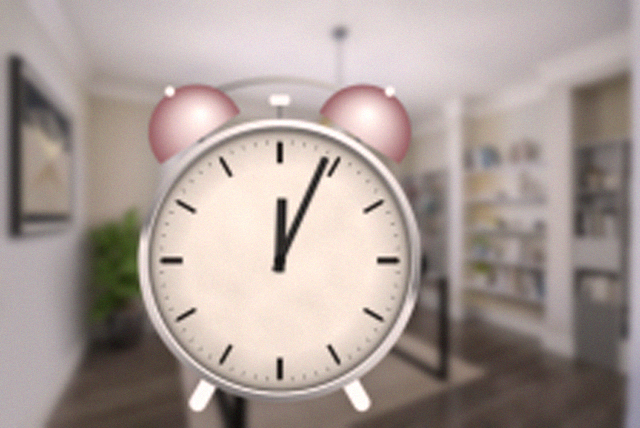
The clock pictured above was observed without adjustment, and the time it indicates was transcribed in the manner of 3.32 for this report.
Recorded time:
12.04
